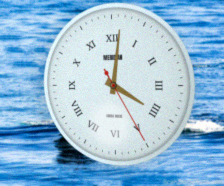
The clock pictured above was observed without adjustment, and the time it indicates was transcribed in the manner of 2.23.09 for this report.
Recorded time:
4.01.25
